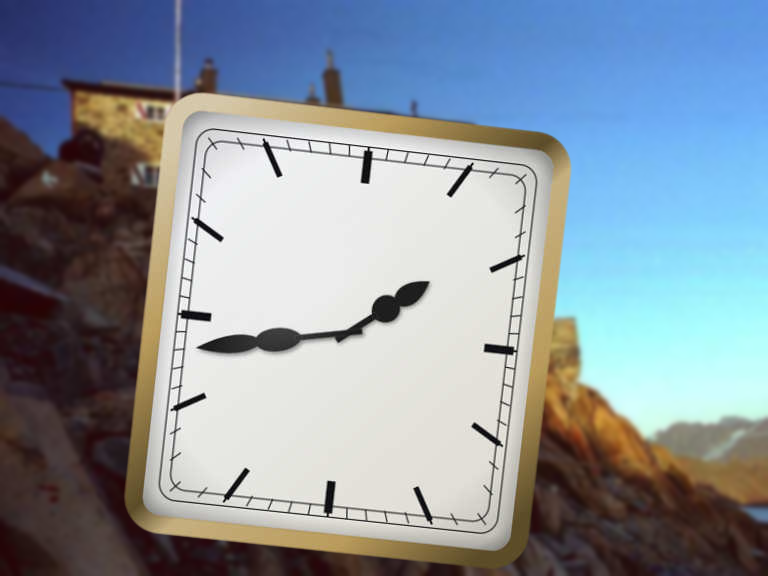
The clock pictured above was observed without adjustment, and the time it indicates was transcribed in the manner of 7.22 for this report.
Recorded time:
1.43
